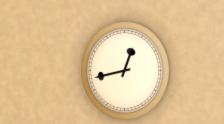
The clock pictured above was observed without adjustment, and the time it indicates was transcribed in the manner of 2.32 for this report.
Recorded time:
12.43
